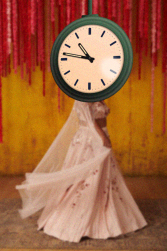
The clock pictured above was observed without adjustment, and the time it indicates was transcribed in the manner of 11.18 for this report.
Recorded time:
10.47
